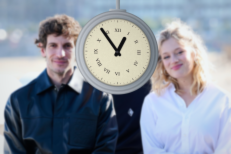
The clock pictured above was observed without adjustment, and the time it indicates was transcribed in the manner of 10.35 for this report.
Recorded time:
12.54
